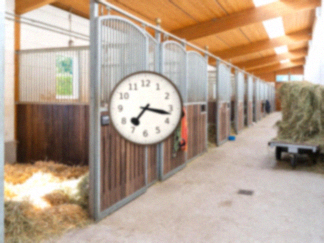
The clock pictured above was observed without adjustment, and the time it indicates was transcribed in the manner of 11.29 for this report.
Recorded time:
7.17
